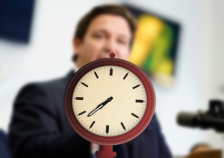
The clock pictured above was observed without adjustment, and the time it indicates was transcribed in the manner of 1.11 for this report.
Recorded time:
7.38
